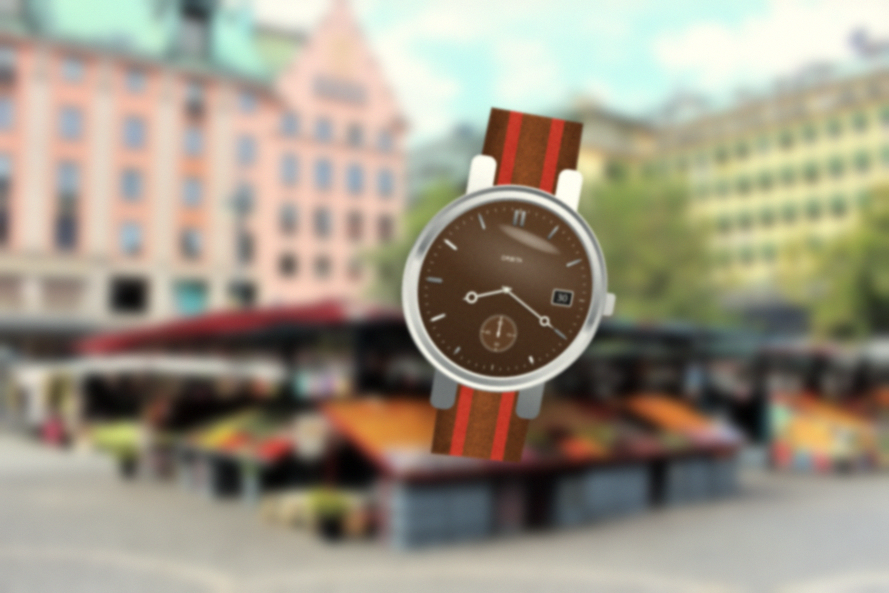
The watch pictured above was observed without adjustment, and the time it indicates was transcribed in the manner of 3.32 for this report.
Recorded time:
8.20
